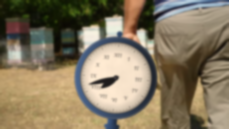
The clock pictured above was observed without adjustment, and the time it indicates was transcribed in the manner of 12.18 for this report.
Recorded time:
7.42
